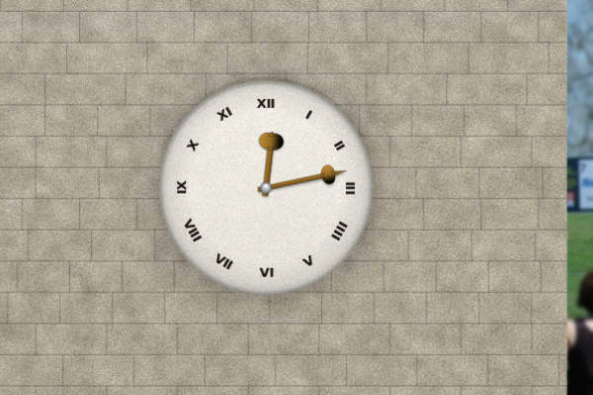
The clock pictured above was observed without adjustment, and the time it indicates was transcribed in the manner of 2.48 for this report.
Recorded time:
12.13
